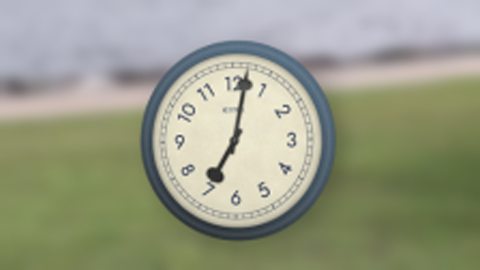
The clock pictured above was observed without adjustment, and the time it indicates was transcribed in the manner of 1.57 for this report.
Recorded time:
7.02
